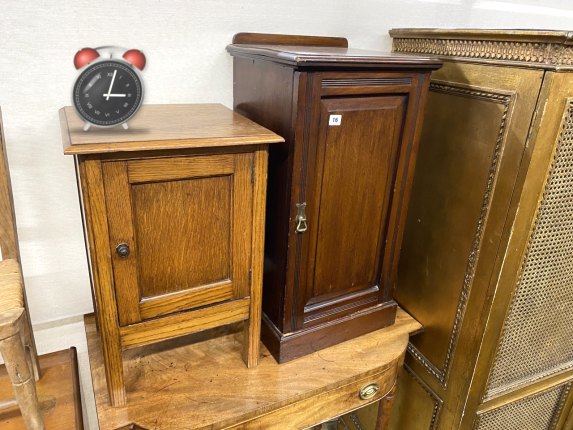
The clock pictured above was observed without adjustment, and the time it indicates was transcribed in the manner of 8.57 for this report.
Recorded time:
3.02
